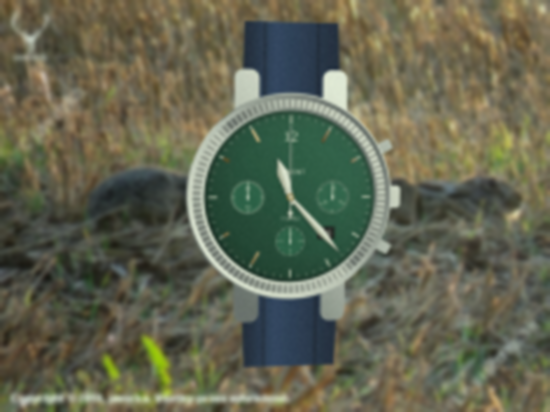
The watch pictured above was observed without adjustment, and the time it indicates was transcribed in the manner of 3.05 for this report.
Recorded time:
11.23
